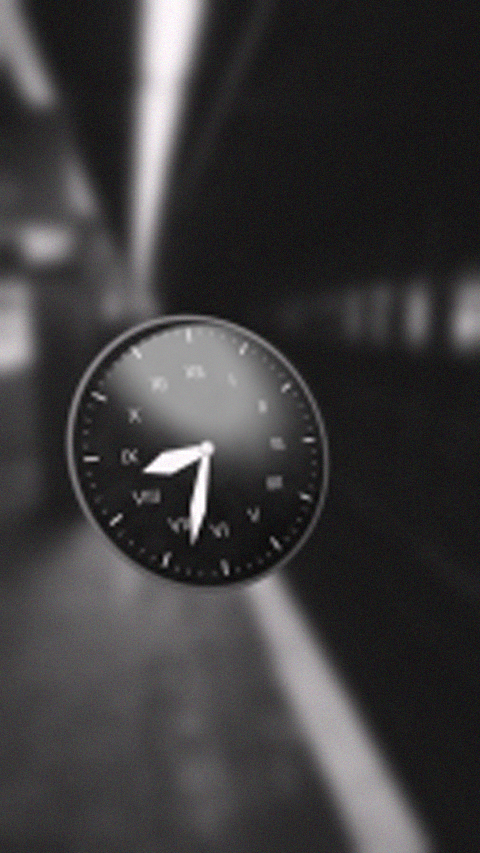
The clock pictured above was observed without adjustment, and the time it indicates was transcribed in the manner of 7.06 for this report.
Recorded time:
8.33
